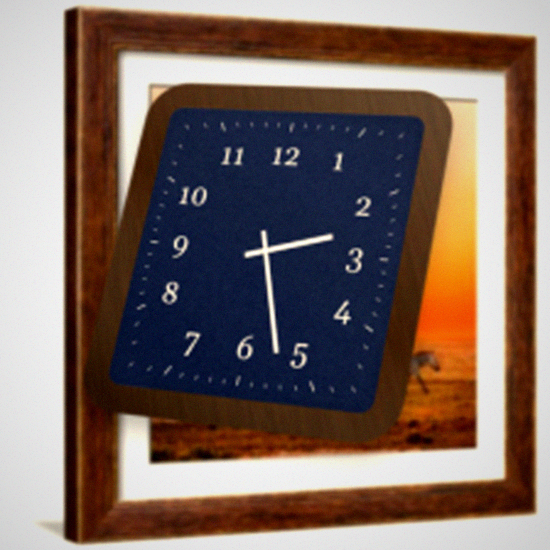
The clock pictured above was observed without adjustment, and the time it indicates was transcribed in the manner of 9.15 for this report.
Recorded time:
2.27
